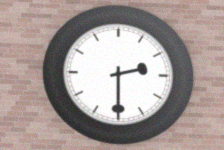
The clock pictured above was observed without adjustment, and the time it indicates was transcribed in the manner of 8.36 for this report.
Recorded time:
2.30
